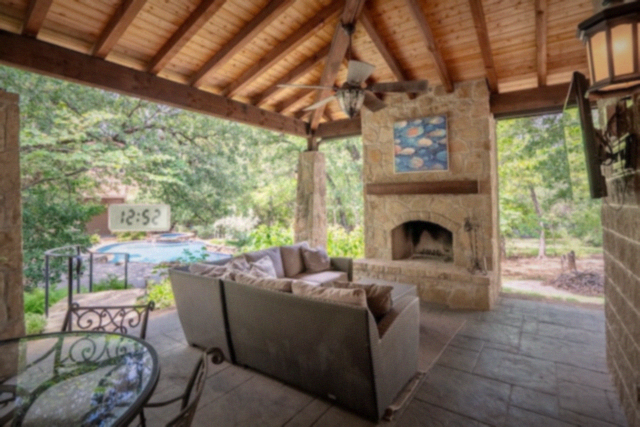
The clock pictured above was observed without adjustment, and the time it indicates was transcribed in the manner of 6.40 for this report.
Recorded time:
12.52
